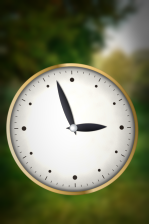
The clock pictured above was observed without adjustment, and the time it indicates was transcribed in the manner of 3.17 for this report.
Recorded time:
2.57
